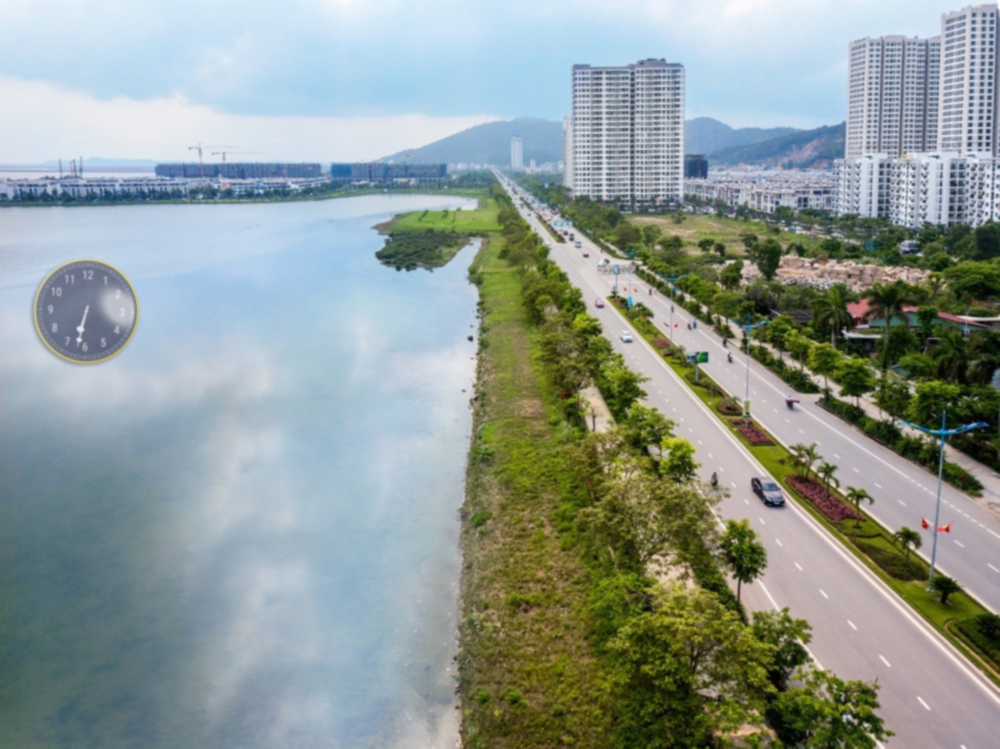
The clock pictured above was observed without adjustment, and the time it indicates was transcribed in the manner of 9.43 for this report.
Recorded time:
6.32
